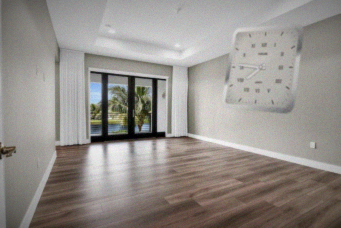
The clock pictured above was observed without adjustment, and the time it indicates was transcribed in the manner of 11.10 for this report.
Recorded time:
7.46
